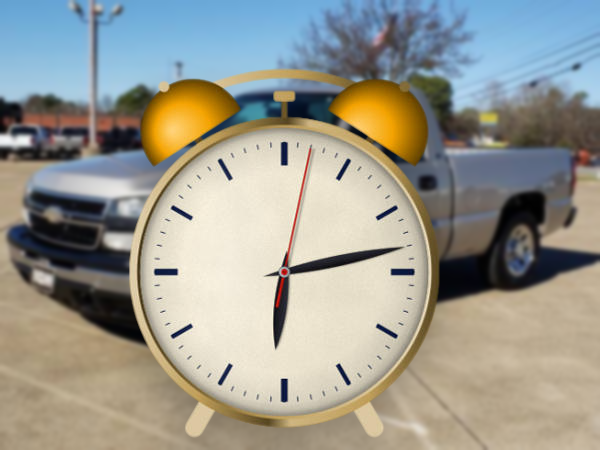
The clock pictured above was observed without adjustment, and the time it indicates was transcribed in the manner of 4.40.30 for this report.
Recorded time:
6.13.02
